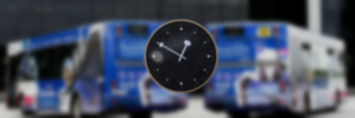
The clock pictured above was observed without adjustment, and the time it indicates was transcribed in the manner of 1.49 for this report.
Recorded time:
12.50
